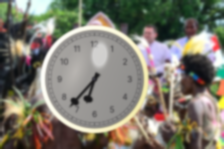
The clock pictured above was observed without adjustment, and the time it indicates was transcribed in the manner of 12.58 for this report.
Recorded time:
6.37
